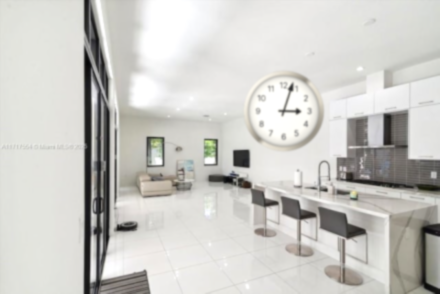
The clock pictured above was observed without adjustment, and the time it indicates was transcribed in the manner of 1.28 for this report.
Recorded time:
3.03
